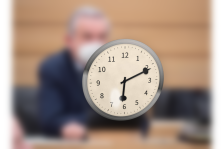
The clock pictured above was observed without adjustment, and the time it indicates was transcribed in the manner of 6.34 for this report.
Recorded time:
6.11
